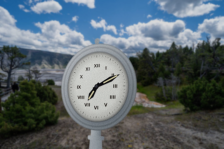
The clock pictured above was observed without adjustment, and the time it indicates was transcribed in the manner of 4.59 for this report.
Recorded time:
7.11
